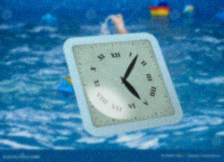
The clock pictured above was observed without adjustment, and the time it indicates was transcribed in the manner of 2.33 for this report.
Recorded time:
5.07
